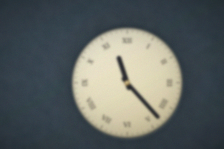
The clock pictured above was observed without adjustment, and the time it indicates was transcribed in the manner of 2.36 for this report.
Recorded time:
11.23
